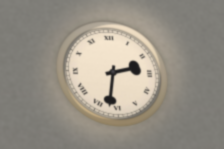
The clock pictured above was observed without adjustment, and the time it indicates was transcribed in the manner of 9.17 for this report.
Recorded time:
2.32
